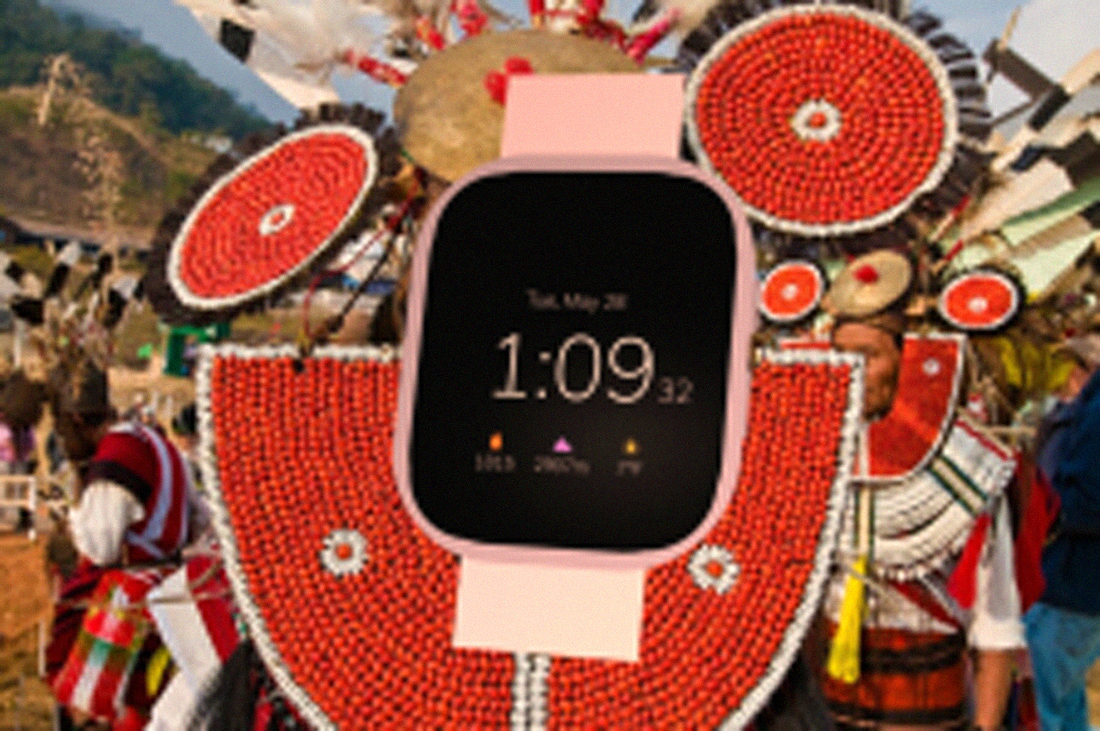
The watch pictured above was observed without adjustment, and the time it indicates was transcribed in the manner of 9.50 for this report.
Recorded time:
1.09
